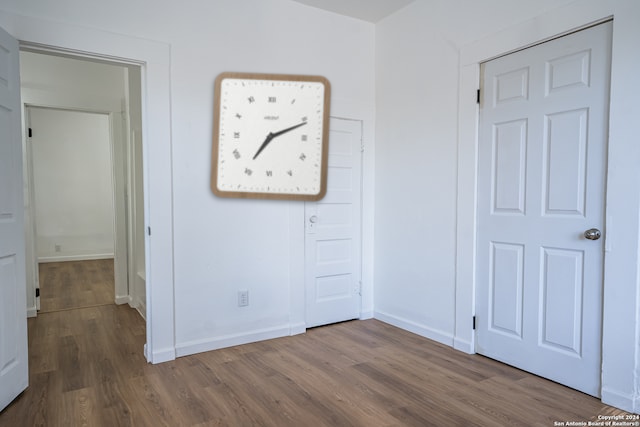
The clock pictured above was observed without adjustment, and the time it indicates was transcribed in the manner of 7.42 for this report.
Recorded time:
7.11
